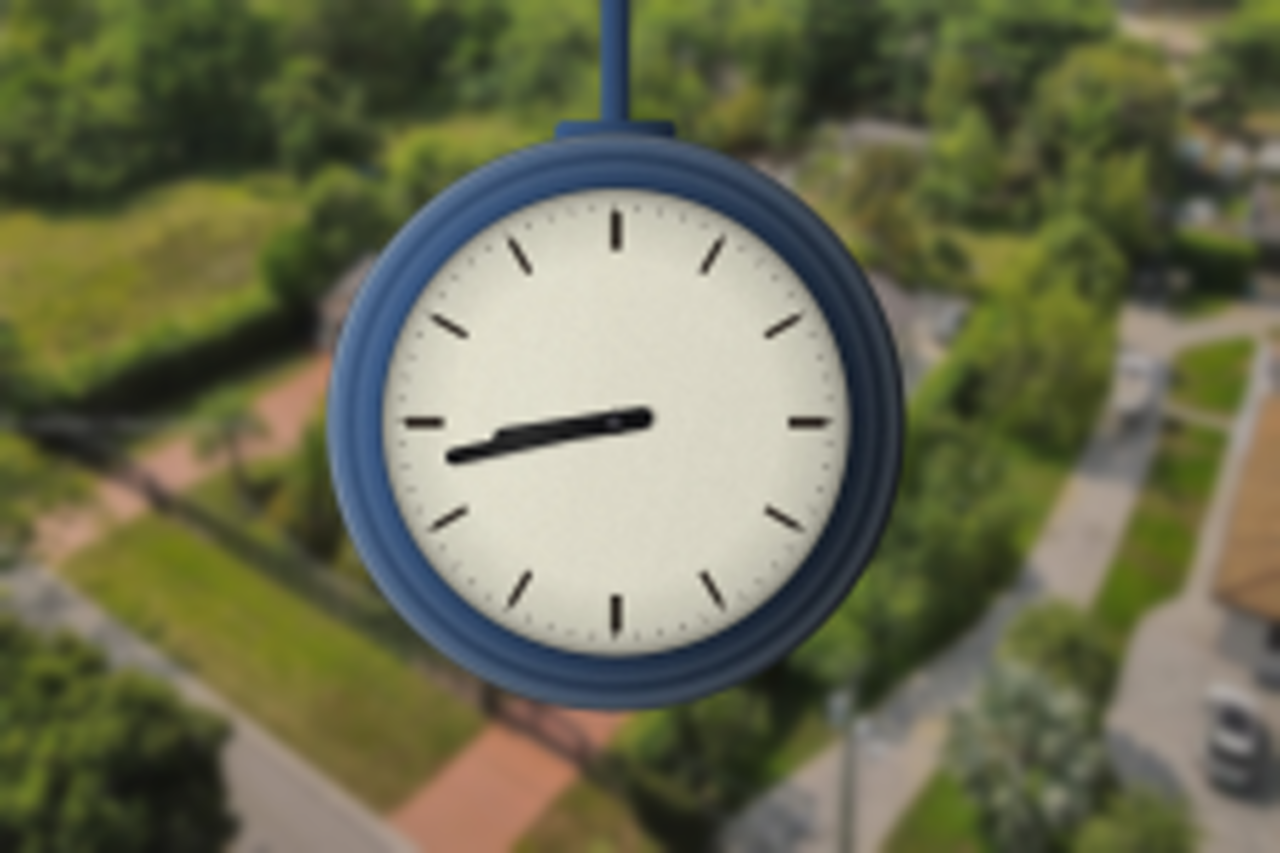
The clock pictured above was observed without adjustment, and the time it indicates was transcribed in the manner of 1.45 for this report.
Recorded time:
8.43
